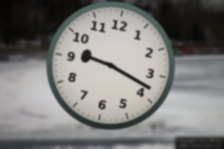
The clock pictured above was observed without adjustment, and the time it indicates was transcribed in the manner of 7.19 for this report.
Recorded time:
9.18
